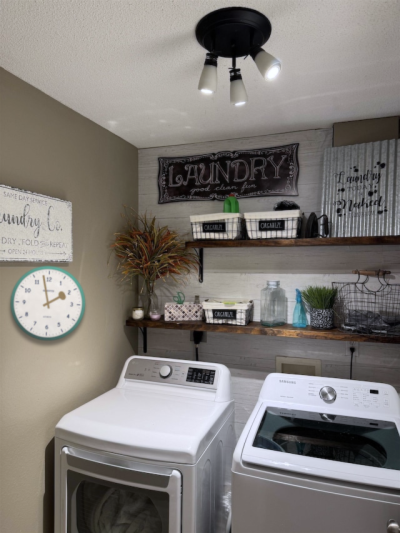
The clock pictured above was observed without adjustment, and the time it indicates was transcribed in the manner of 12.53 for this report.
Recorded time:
1.58
